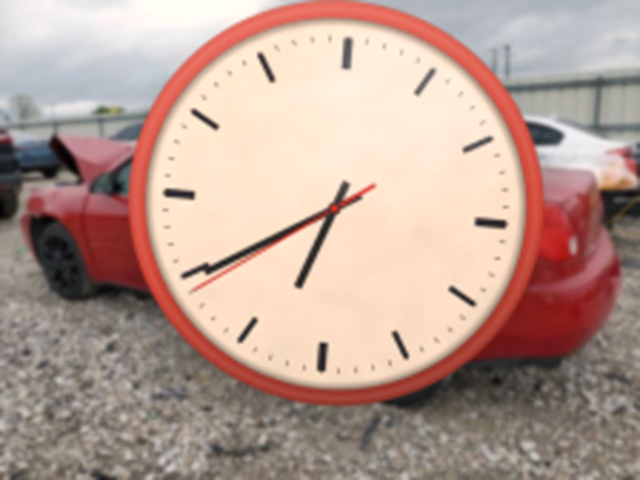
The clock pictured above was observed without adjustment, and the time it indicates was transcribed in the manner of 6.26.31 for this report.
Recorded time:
6.39.39
